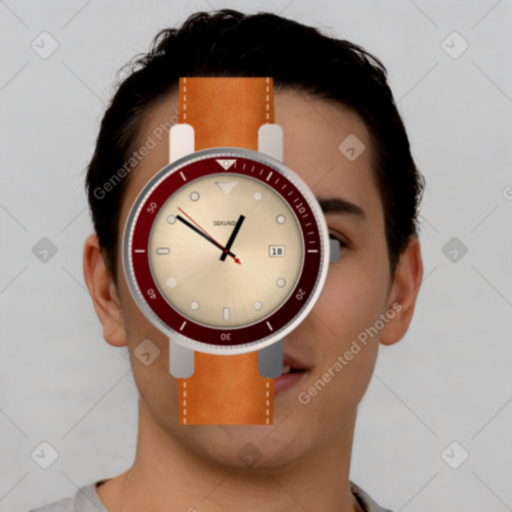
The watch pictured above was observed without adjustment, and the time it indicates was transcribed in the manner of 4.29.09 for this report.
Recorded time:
12.50.52
